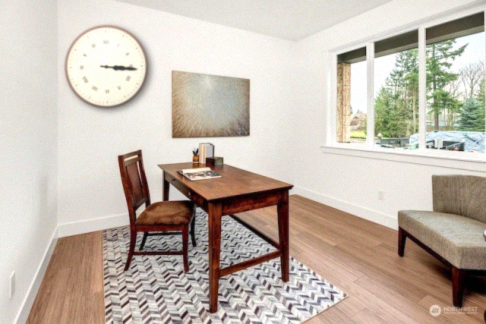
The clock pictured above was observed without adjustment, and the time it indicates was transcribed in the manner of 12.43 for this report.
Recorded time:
3.16
